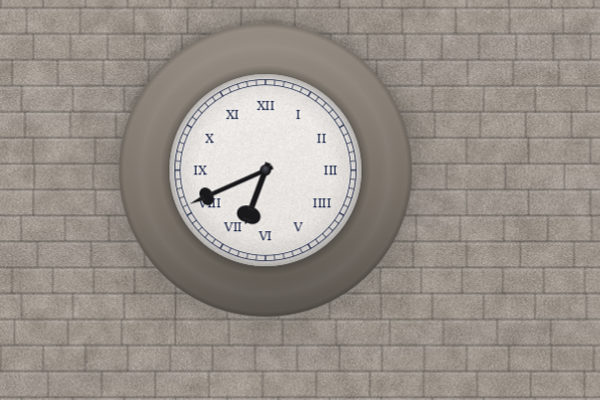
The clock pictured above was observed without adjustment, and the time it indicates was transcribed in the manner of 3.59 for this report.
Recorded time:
6.41
